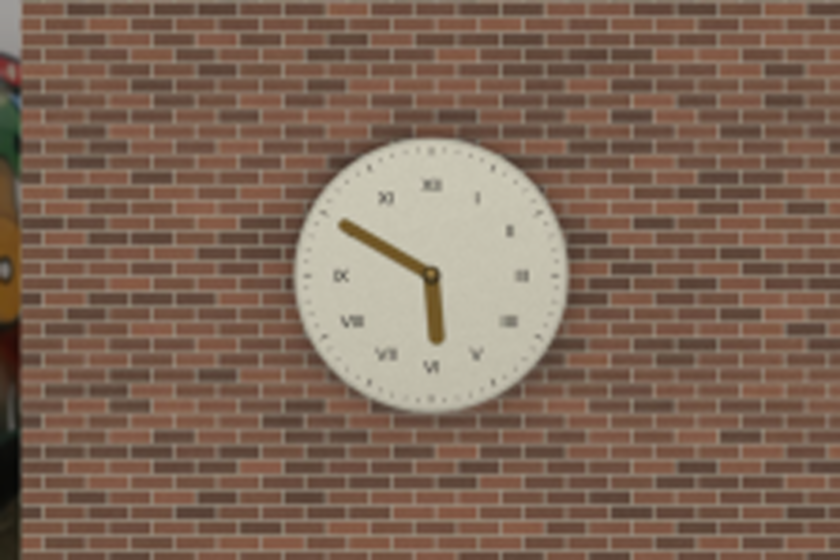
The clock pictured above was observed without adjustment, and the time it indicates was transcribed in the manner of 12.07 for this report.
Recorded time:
5.50
